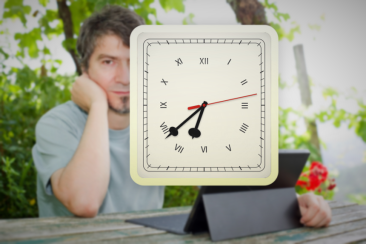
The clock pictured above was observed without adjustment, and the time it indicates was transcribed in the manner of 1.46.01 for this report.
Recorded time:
6.38.13
